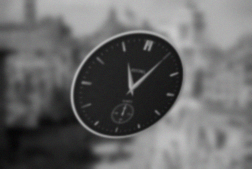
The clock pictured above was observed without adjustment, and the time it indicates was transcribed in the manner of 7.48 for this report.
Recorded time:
11.05
